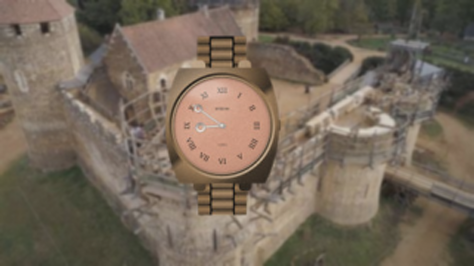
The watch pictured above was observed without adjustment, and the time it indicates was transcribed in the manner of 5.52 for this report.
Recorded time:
8.51
